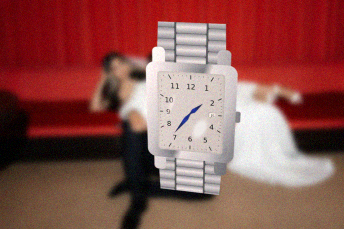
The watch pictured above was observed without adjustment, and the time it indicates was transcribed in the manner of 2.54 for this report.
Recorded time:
1.36
